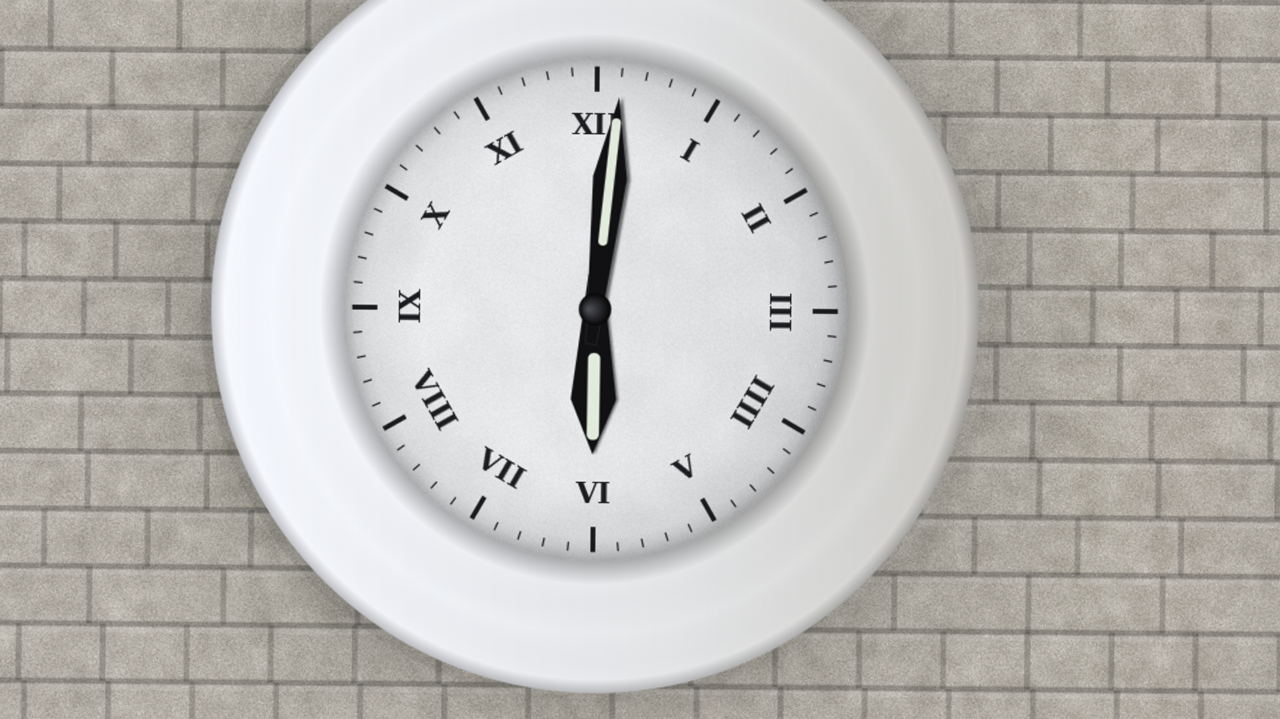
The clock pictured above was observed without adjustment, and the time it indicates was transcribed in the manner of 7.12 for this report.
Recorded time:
6.01
